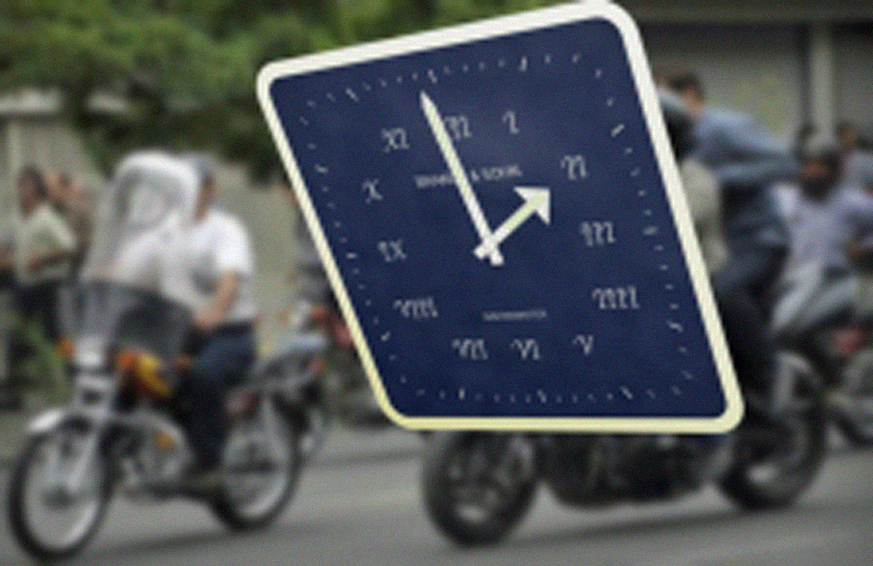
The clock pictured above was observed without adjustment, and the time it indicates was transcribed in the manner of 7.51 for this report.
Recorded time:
1.59
